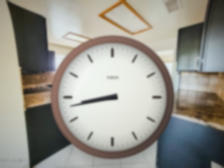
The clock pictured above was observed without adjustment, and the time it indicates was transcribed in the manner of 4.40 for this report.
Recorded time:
8.43
